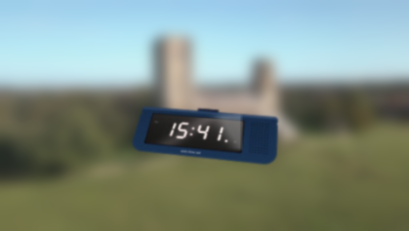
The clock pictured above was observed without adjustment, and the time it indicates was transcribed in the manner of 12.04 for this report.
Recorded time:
15.41
